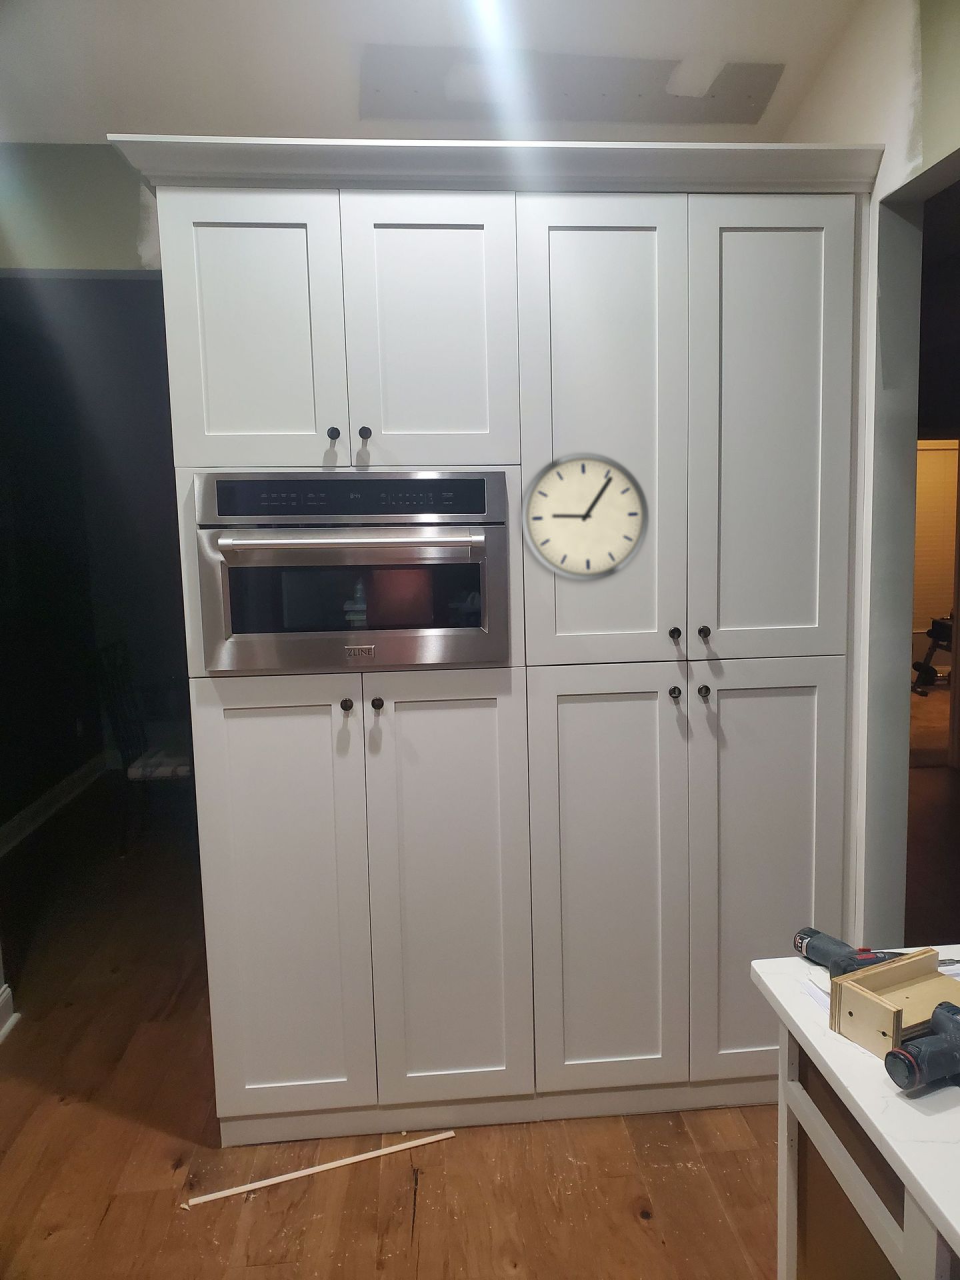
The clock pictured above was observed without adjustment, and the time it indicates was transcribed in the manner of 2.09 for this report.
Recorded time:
9.06
